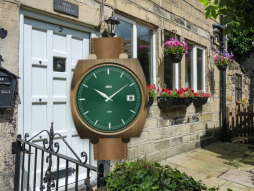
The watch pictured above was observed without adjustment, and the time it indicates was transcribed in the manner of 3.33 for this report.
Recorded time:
10.09
